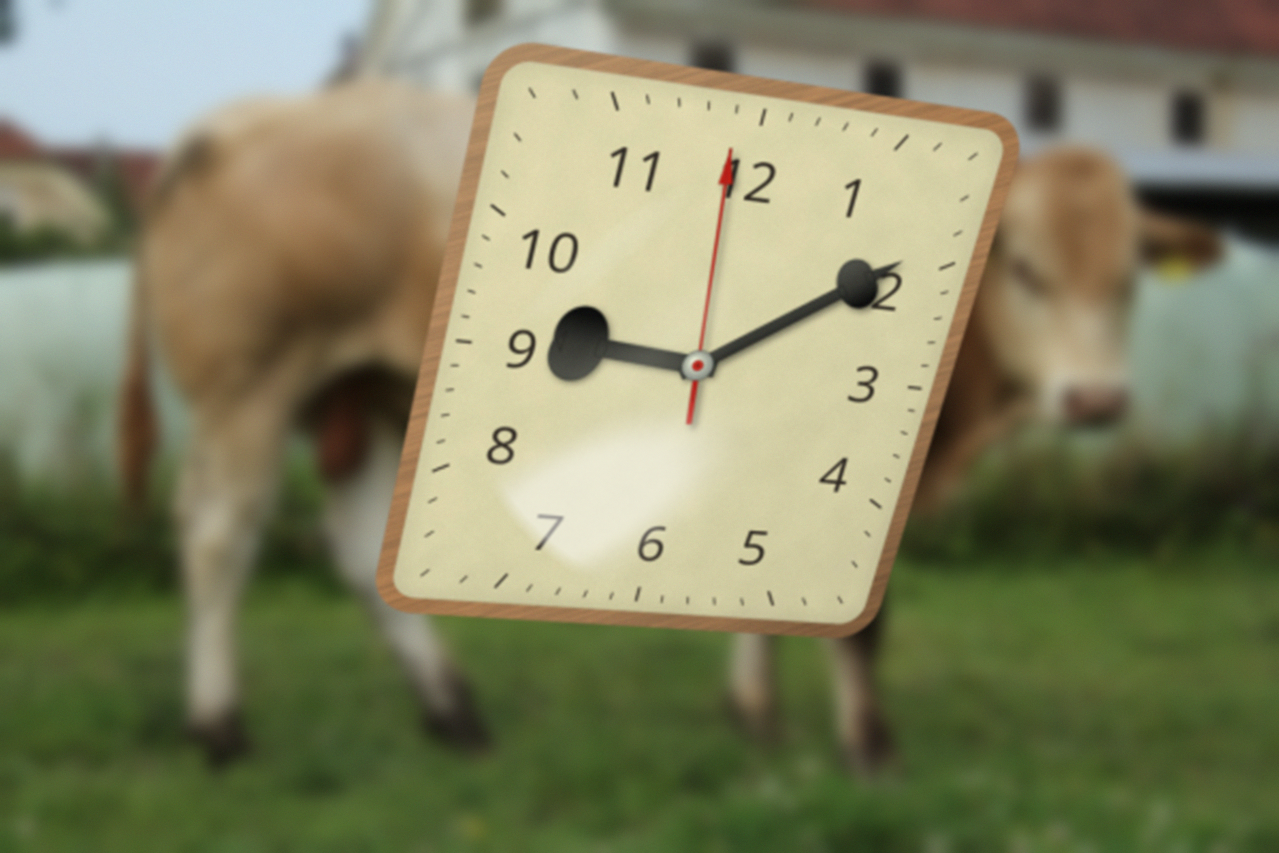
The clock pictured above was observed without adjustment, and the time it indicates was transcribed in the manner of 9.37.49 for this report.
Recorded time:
9.08.59
